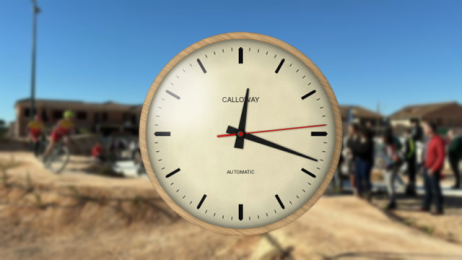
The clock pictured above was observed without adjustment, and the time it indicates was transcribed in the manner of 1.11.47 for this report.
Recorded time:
12.18.14
